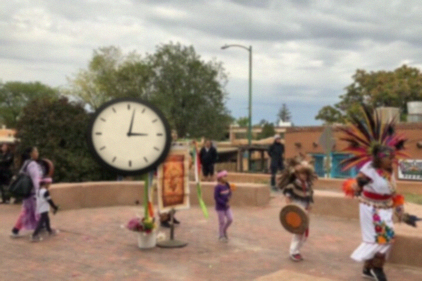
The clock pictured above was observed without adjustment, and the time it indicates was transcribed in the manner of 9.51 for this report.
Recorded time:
3.02
